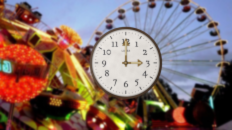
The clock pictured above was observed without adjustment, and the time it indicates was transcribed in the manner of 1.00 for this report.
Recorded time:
3.00
